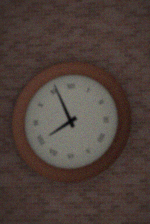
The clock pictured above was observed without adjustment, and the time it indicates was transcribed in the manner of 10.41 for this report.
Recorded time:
7.56
